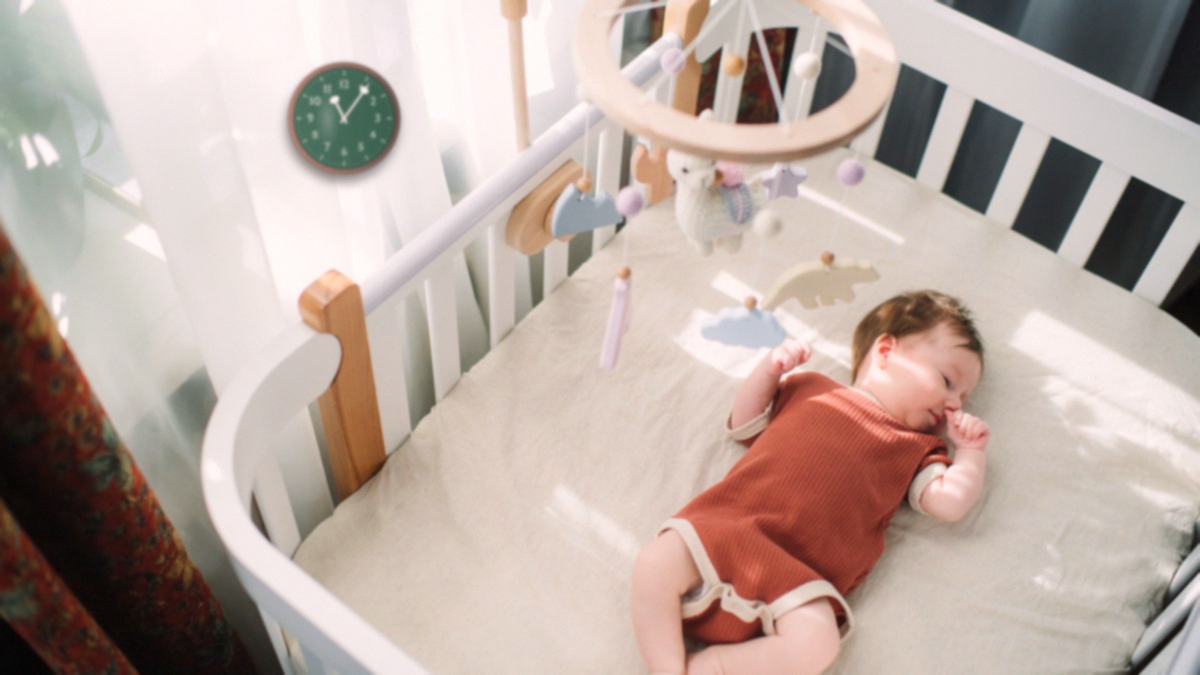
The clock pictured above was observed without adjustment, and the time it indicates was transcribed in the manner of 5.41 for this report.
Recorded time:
11.06
